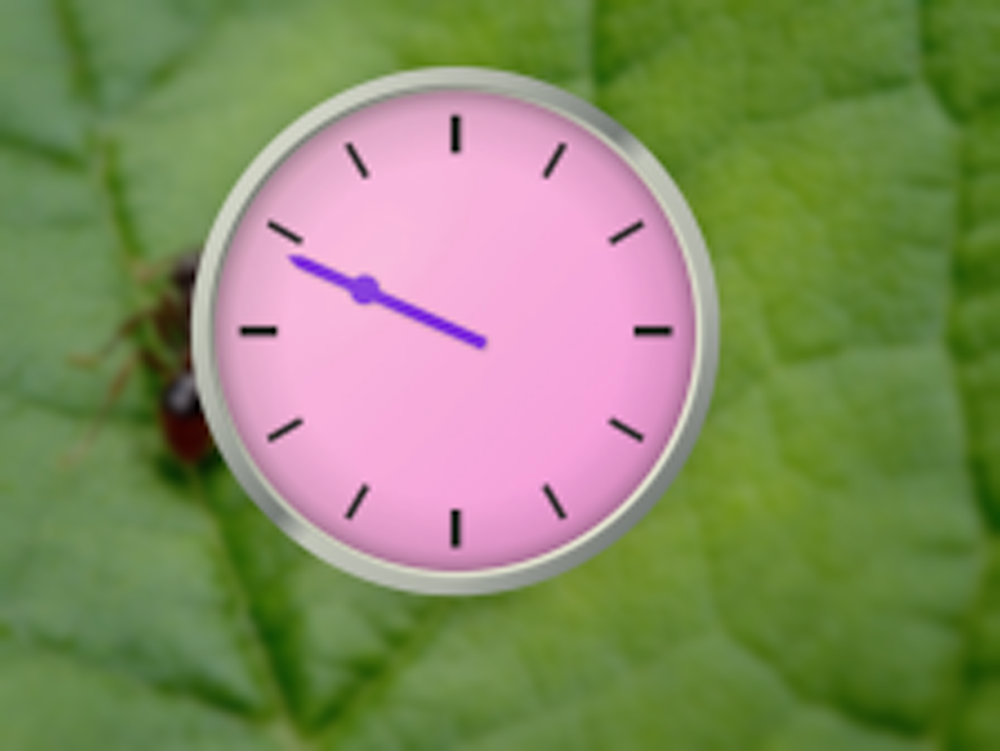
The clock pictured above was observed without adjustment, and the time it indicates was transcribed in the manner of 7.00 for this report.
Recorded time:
9.49
